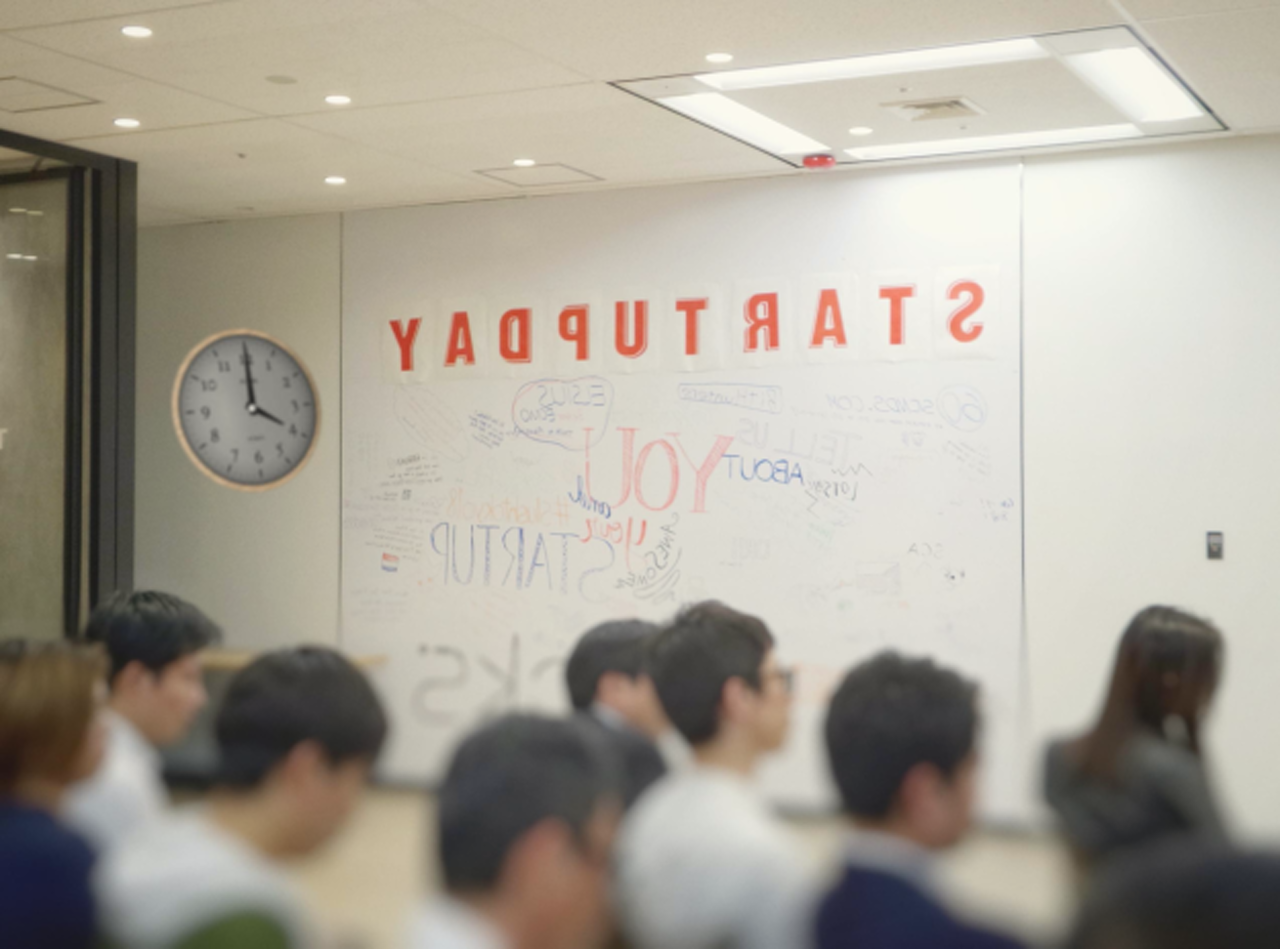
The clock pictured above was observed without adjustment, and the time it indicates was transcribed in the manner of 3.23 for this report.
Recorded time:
4.00
